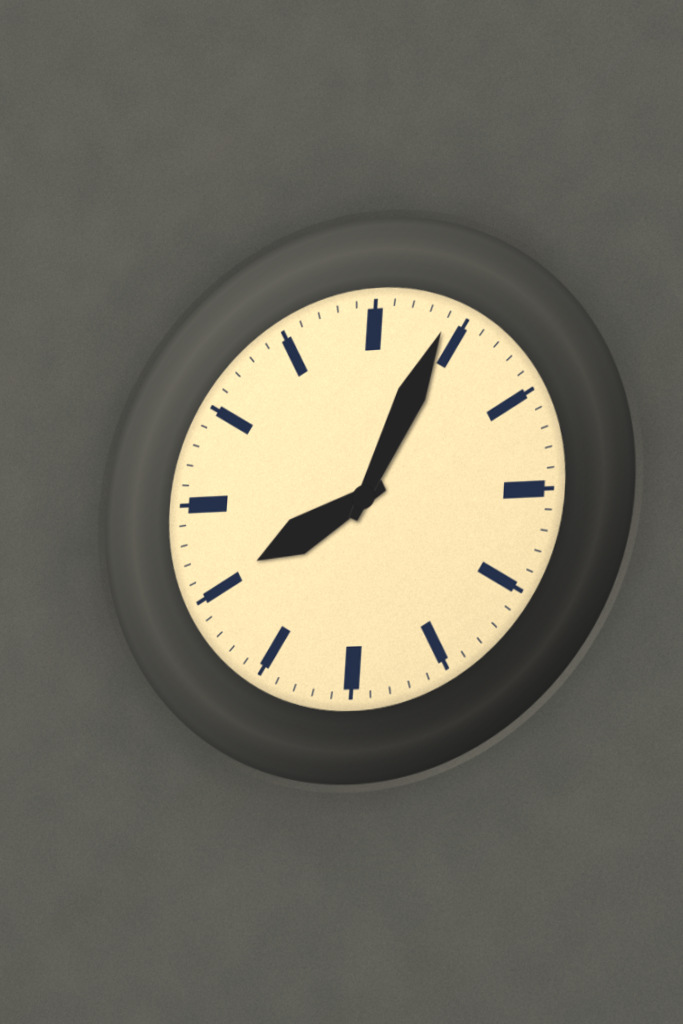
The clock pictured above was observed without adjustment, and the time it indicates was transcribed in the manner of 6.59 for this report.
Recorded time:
8.04
